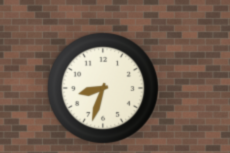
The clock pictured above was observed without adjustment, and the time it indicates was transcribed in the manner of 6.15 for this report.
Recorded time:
8.33
